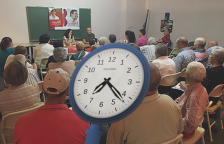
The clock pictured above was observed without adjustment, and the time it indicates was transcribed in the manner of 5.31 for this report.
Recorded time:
7.22
